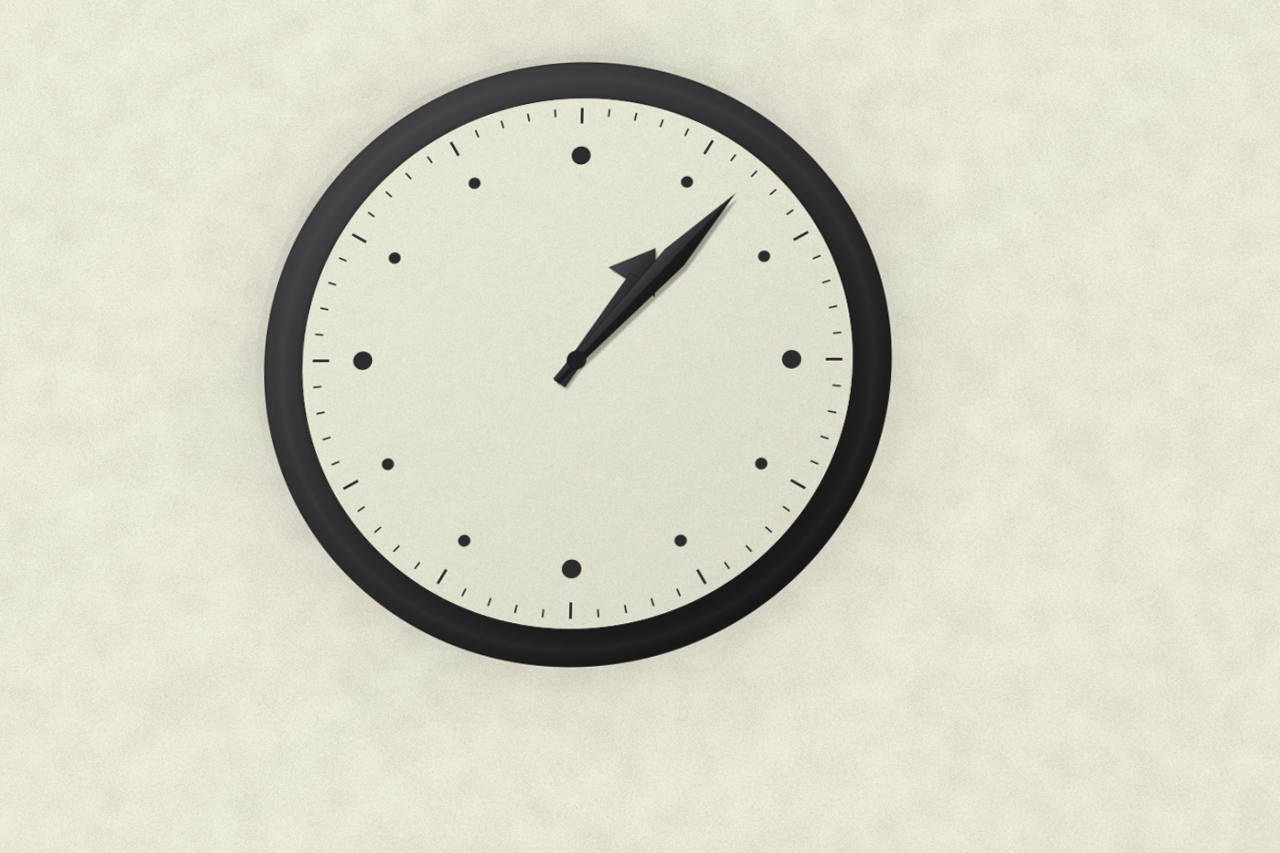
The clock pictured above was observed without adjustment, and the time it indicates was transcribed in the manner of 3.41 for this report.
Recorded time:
1.07
